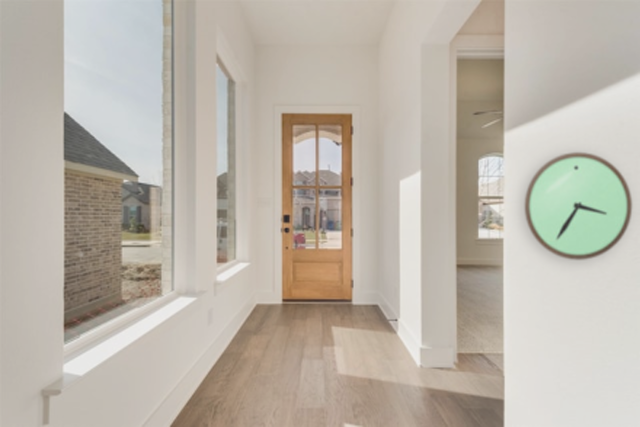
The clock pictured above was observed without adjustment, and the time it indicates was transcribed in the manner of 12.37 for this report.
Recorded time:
3.36
